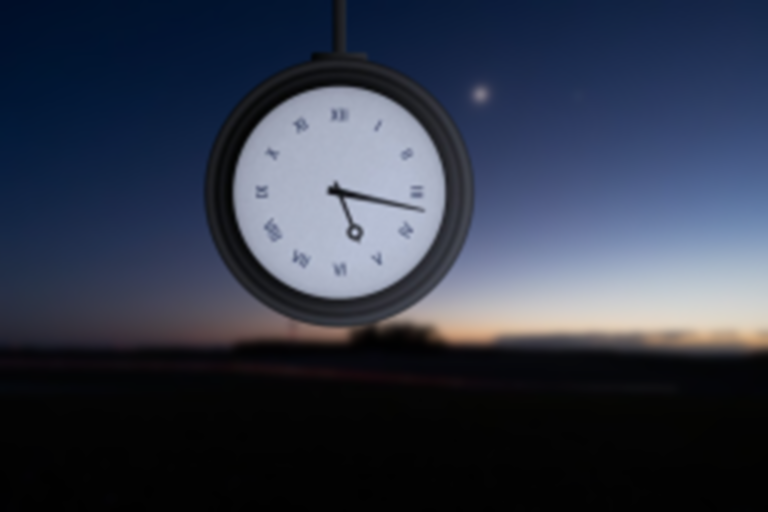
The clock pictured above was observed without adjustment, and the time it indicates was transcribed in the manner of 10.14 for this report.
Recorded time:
5.17
